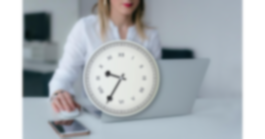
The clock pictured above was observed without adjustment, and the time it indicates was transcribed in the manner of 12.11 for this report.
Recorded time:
9.35
